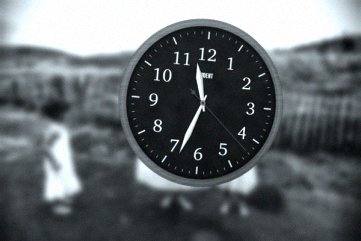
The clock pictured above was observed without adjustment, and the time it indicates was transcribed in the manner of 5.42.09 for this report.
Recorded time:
11.33.22
